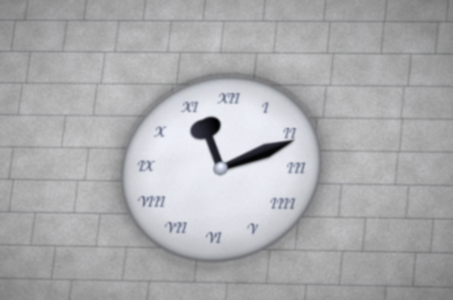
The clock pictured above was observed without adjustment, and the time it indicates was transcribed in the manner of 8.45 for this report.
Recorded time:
11.11
